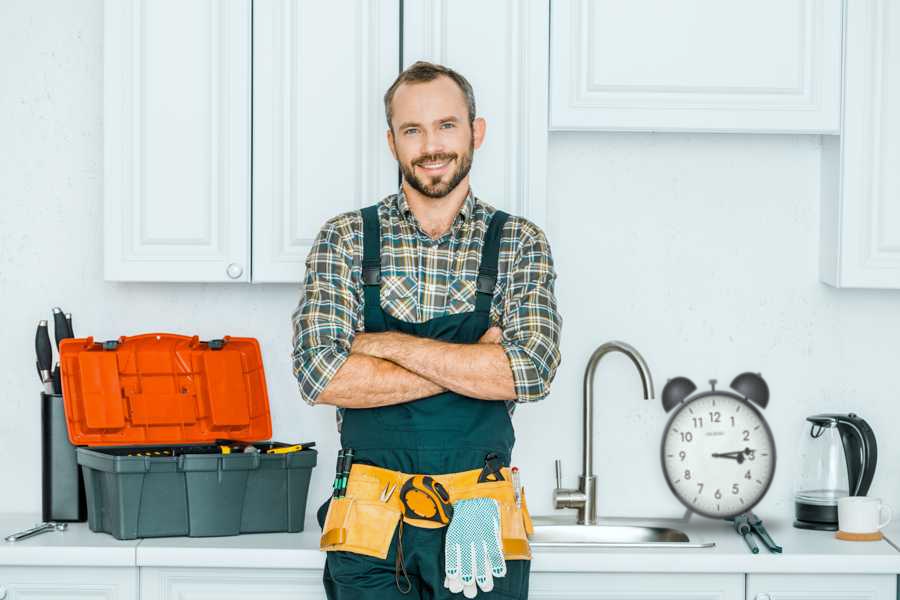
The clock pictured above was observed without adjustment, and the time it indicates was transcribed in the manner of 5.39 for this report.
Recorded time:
3.14
